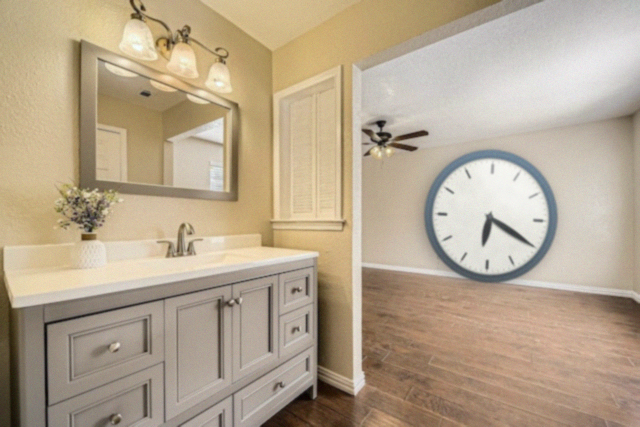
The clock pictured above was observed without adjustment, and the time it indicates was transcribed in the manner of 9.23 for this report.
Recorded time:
6.20
